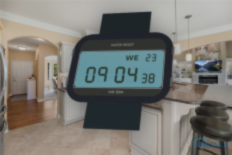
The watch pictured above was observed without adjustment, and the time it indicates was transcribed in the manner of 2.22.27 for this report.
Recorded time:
9.04.38
